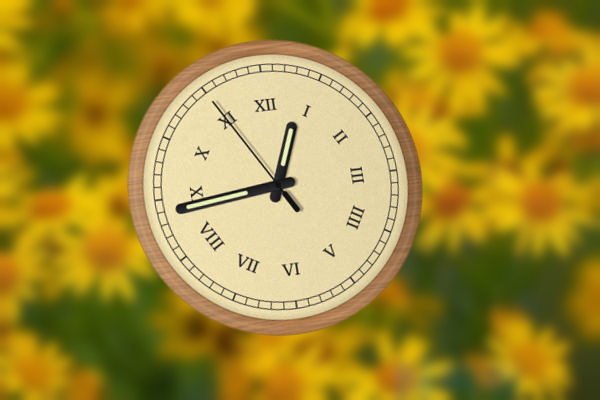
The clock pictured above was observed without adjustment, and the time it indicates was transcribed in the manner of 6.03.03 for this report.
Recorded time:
12.43.55
